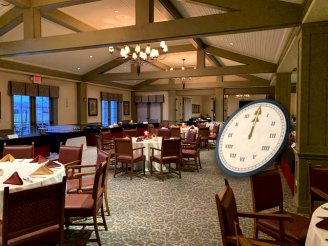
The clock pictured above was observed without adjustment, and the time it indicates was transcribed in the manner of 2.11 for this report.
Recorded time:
12.00
